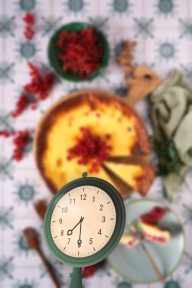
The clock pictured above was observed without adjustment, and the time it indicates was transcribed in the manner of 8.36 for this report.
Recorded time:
7.30
